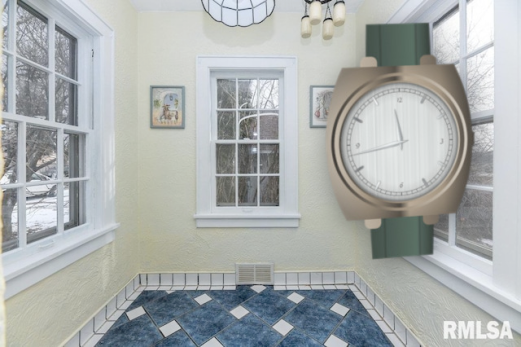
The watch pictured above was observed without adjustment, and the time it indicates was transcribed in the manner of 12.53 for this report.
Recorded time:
11.43
